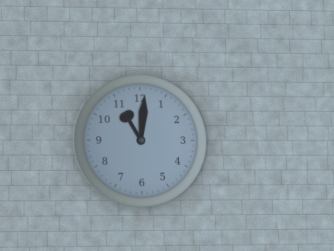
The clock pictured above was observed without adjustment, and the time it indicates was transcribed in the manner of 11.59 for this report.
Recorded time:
11.01
